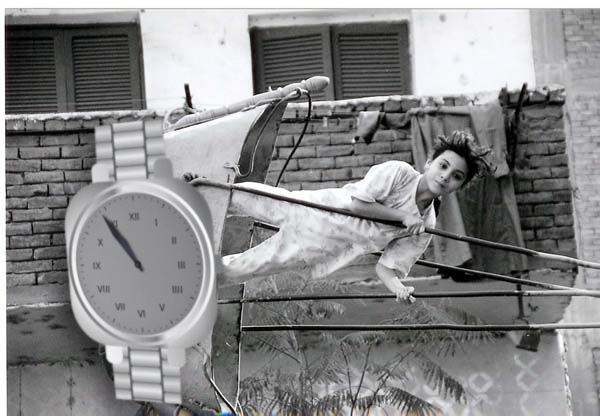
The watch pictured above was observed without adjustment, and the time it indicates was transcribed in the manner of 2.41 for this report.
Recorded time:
10.54
